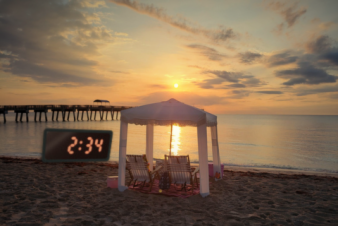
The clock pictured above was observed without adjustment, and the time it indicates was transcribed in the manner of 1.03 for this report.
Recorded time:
2.34
